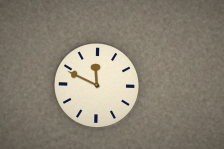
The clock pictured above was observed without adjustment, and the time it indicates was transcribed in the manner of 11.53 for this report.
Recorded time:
11.49
